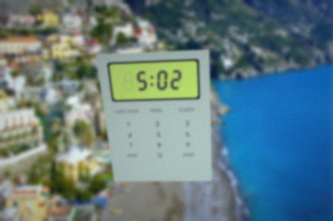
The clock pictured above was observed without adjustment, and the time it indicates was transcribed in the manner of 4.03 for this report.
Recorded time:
5.02
